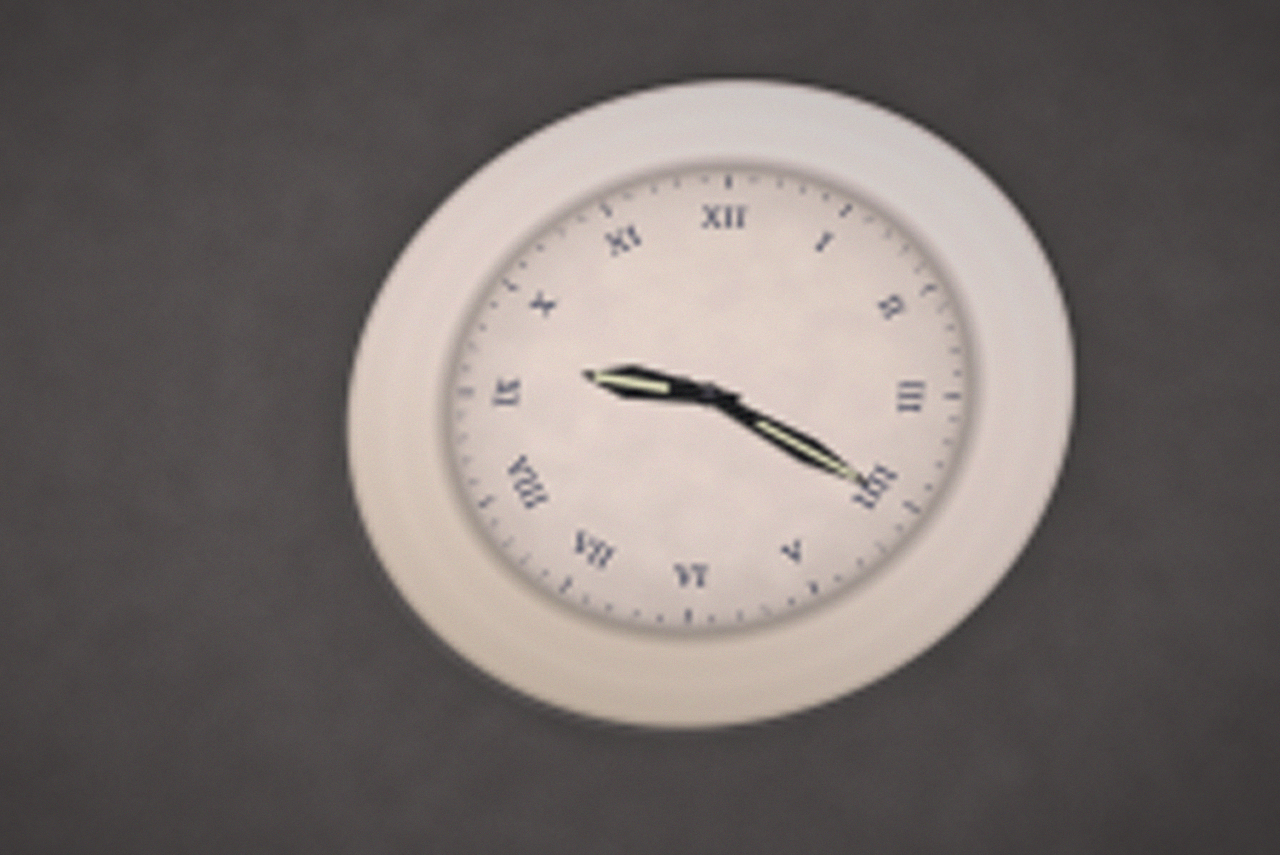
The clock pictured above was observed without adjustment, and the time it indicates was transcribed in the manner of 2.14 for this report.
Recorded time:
9.20
